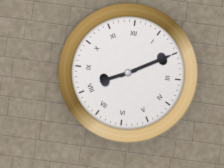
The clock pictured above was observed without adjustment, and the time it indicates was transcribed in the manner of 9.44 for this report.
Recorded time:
8.10
